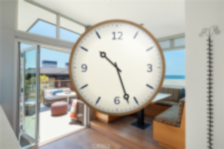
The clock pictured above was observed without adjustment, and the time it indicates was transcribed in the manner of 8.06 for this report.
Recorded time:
10.27
